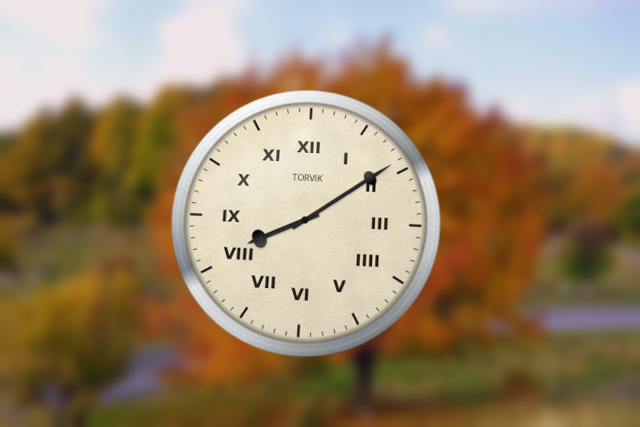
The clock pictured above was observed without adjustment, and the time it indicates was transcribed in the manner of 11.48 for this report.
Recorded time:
8.09
